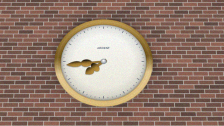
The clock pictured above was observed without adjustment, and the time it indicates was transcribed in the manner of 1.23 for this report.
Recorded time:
7.44
